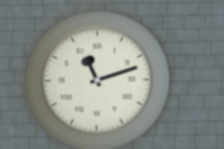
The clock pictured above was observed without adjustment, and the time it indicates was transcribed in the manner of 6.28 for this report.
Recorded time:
11.12
